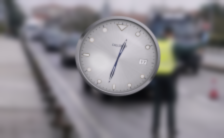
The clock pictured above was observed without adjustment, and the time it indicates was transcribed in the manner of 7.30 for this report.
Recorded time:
12.32
